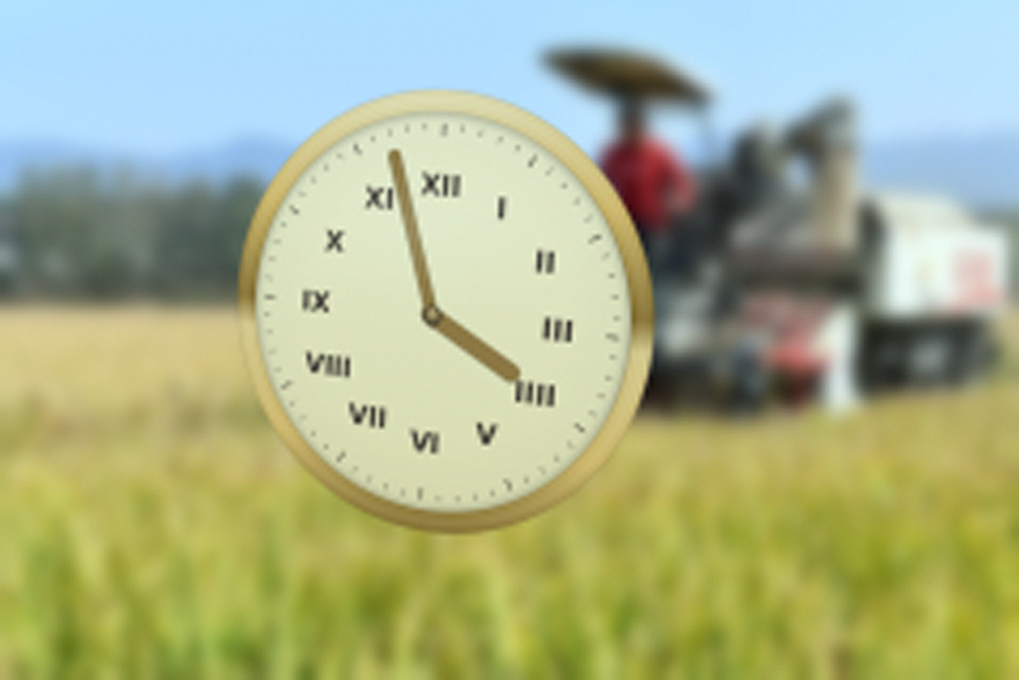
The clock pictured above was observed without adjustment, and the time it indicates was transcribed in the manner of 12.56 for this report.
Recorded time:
3.57
